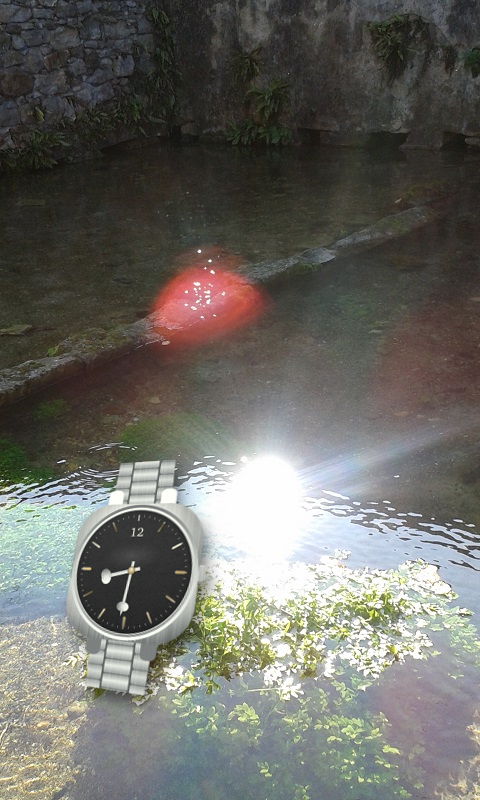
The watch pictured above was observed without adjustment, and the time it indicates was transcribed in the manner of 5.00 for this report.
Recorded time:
8.31
